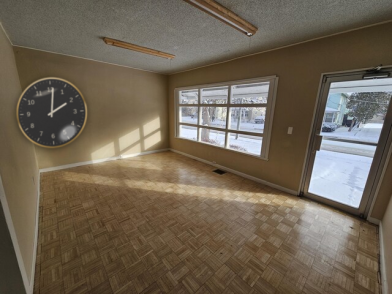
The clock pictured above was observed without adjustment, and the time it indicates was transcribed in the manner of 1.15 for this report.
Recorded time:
2.01
